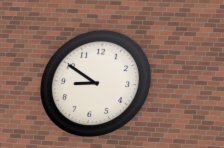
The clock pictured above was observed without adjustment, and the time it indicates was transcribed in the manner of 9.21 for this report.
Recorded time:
8.50
